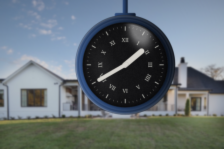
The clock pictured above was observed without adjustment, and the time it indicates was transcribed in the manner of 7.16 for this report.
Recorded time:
1.40
